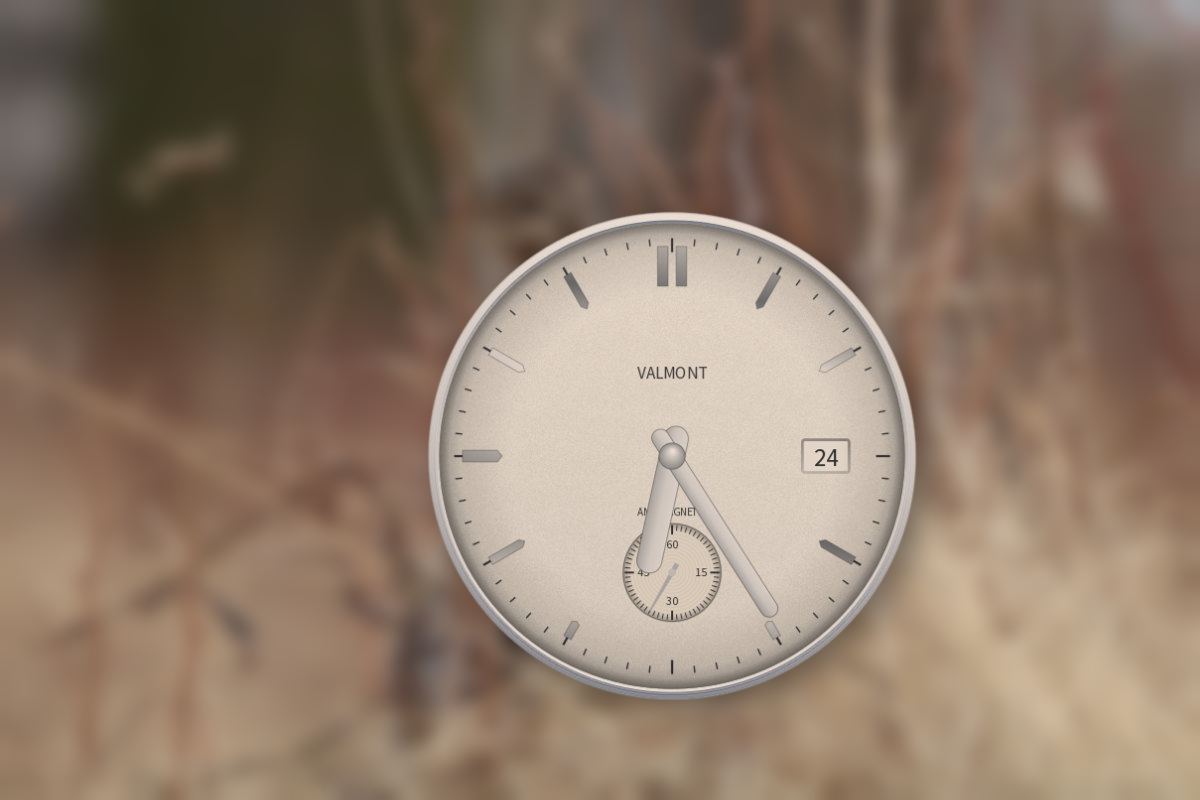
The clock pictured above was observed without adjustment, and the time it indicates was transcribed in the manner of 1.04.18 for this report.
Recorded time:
6.24.35
